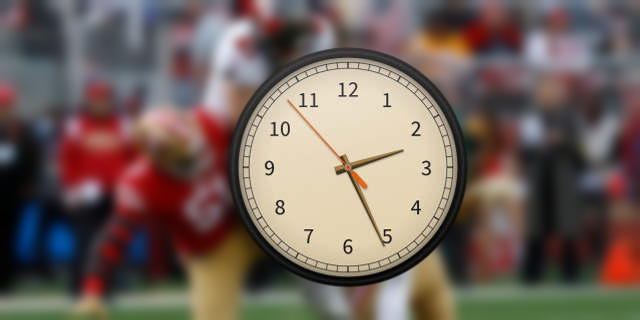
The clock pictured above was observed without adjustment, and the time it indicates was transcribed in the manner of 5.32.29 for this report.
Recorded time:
2.25.53
